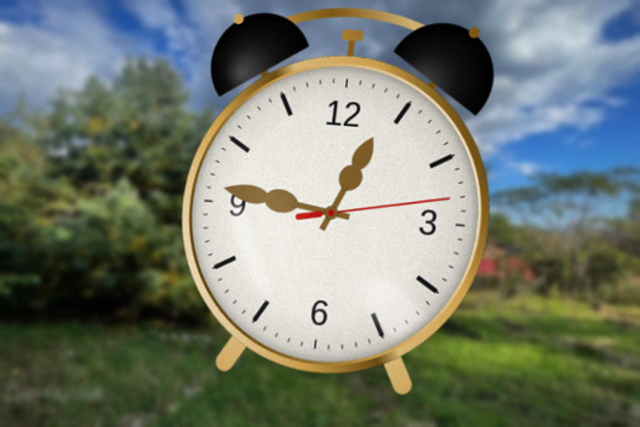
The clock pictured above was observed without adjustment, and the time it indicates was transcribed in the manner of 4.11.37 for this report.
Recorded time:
12.46.13
